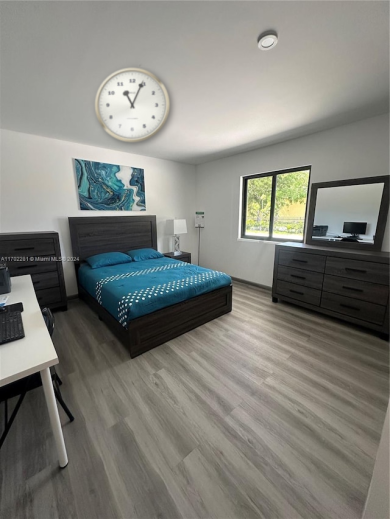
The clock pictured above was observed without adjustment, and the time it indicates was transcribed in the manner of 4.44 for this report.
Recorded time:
11.04
